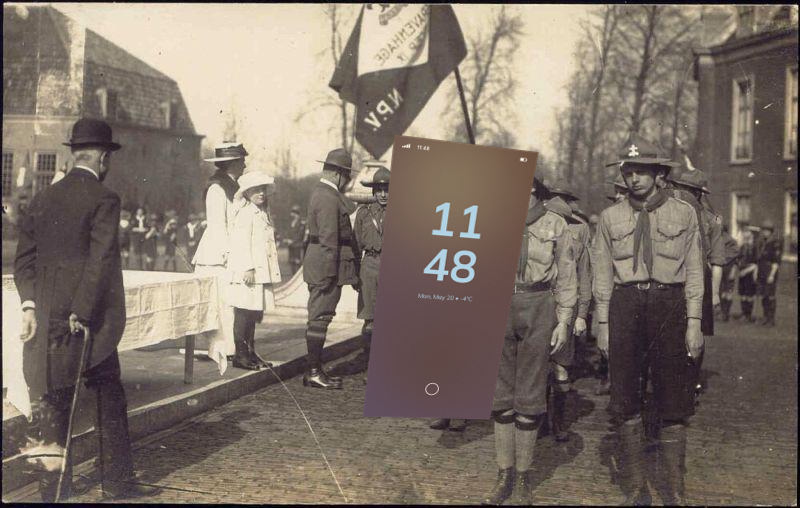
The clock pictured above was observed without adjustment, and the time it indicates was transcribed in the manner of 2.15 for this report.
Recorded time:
11.48
